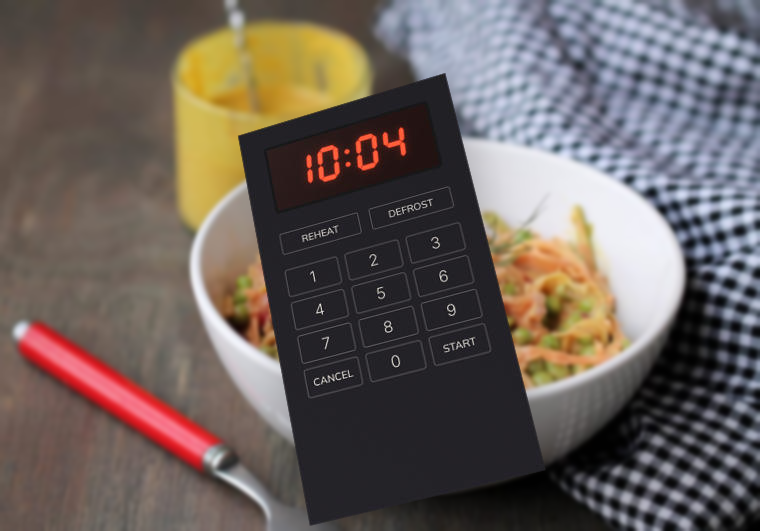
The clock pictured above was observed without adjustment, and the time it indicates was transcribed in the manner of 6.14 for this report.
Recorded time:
10.04
